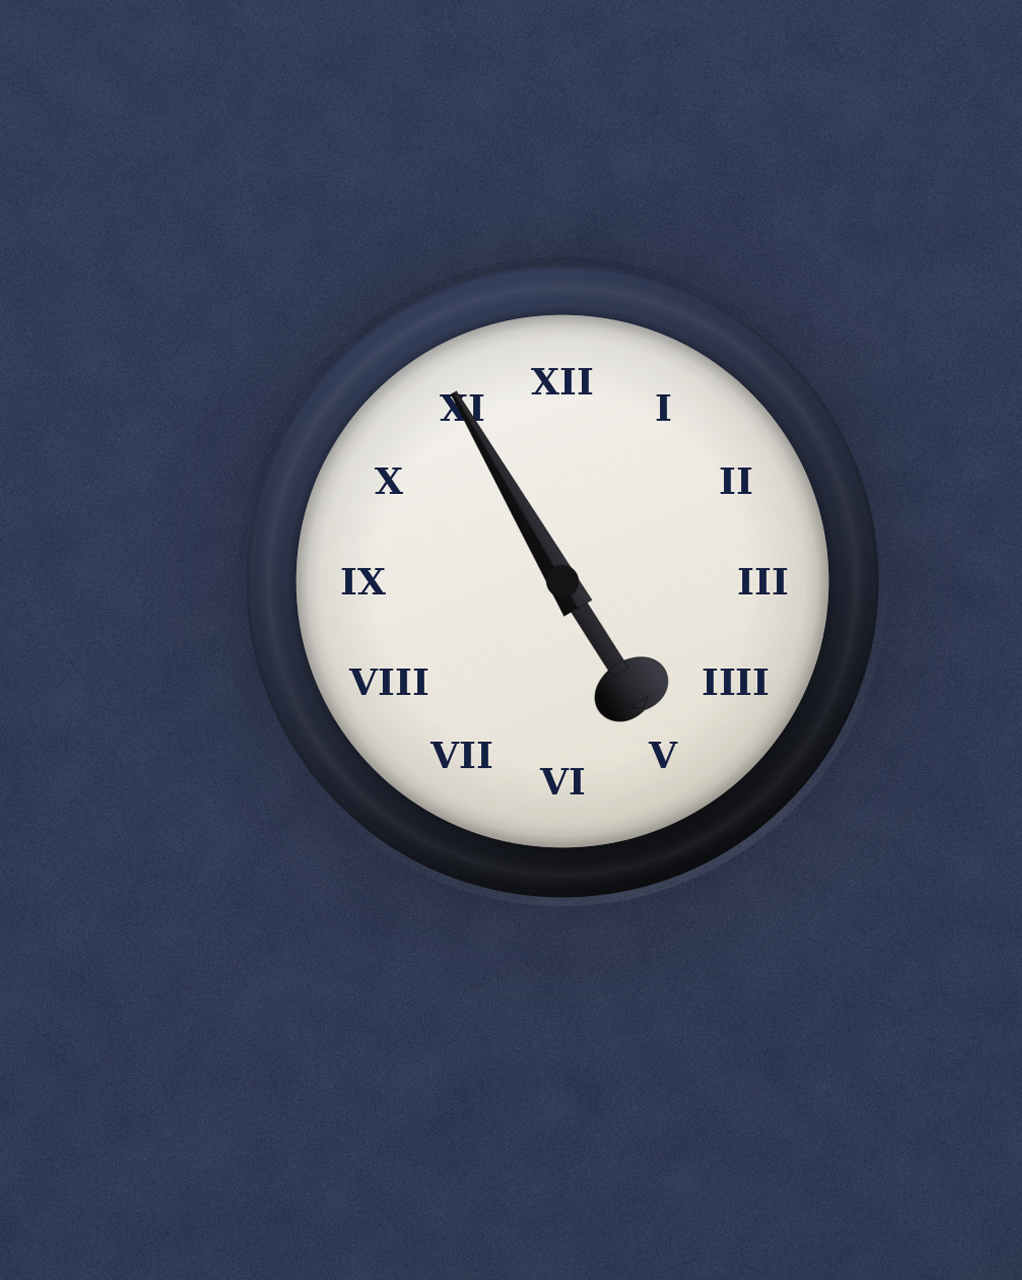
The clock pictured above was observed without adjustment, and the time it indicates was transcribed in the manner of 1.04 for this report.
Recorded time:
4.55
